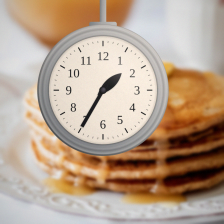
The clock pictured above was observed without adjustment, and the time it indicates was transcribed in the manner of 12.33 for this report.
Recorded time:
1.35
